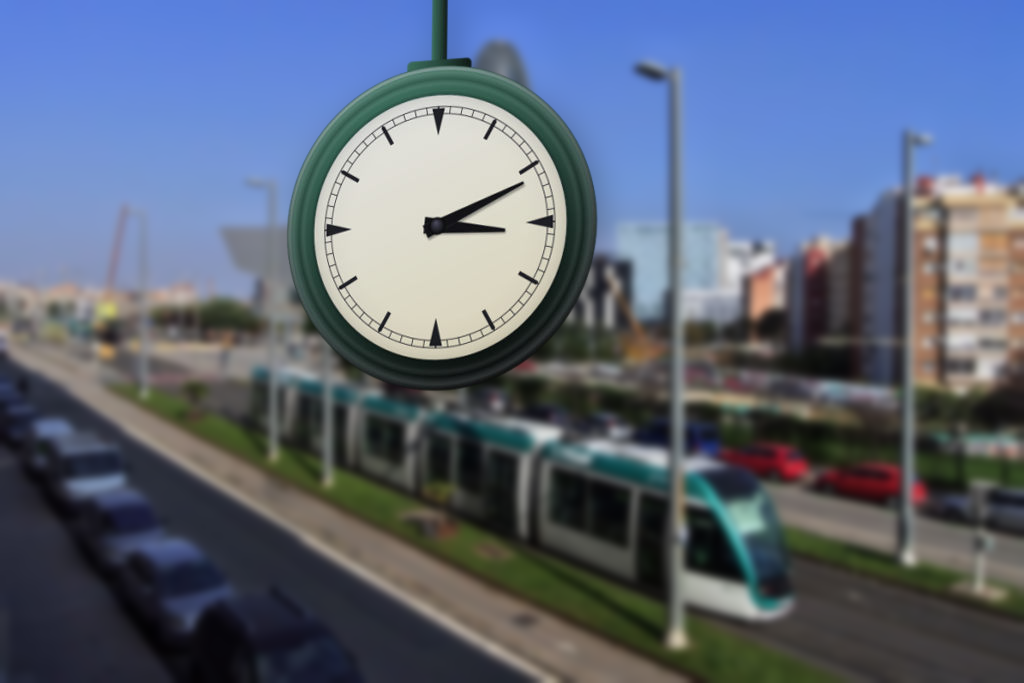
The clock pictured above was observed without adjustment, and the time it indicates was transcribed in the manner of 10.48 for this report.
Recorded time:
3.11
